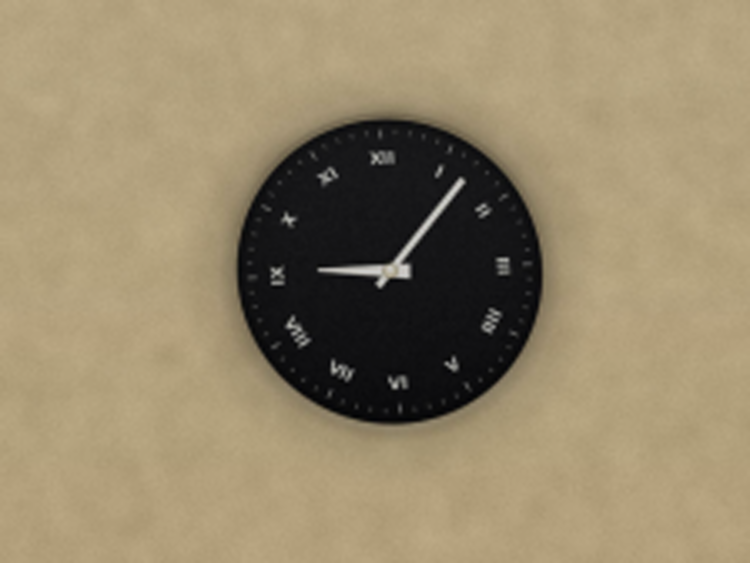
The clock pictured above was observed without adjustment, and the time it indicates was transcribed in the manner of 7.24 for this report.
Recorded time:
9.07
